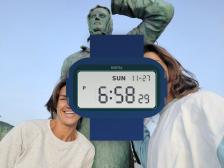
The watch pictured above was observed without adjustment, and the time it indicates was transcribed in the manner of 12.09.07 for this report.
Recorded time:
6.58.29
